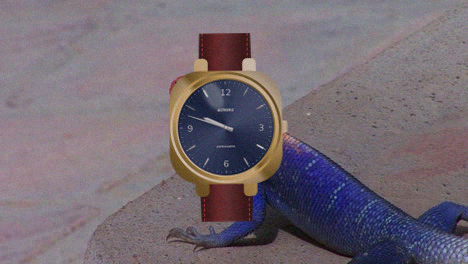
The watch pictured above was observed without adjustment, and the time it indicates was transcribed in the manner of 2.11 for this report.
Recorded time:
9.48
